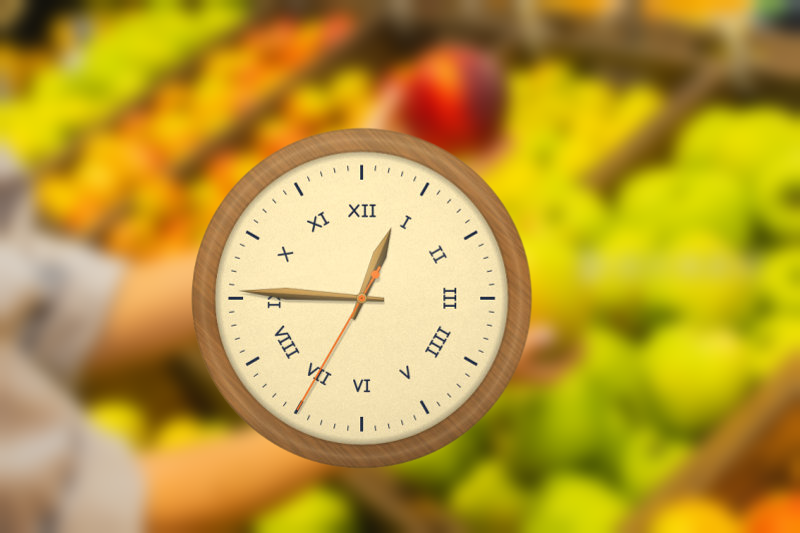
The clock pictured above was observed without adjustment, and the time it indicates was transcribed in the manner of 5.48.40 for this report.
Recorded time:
12.45.35
